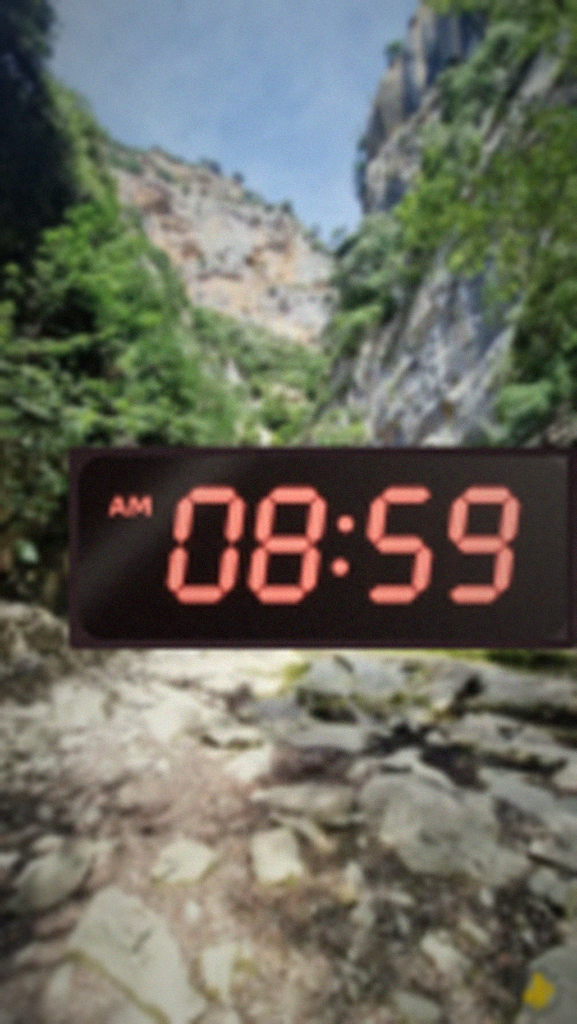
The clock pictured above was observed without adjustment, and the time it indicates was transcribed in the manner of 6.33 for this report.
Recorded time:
8.59
